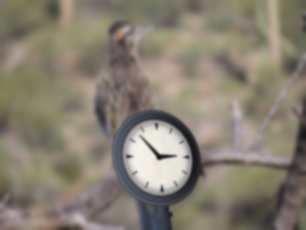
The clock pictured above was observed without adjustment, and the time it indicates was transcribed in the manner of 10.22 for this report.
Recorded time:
2.53
